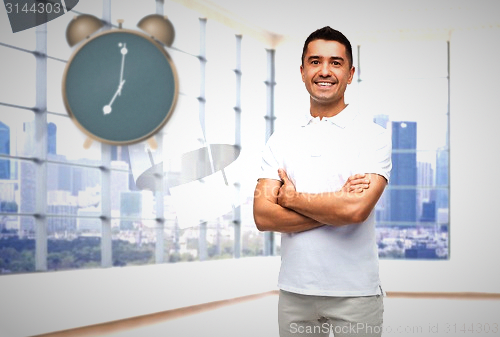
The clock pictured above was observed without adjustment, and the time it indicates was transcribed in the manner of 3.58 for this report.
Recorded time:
7.01
